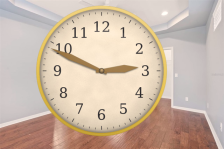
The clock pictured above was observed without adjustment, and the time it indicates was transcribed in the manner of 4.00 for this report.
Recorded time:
2.49
